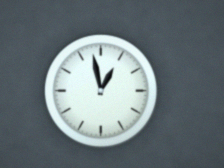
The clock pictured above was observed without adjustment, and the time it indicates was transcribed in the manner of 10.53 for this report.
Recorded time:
12.58
